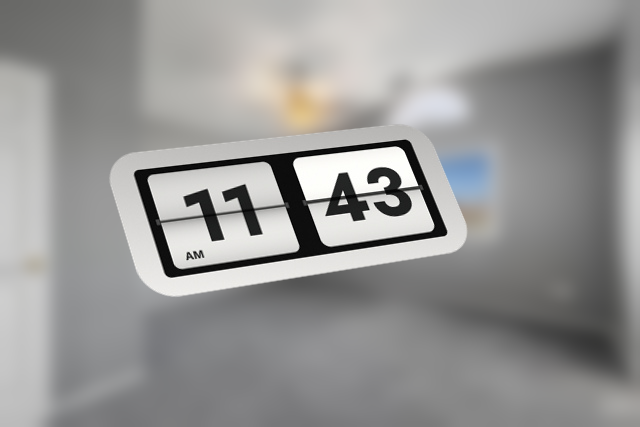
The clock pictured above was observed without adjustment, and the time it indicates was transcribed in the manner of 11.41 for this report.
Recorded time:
11.43
